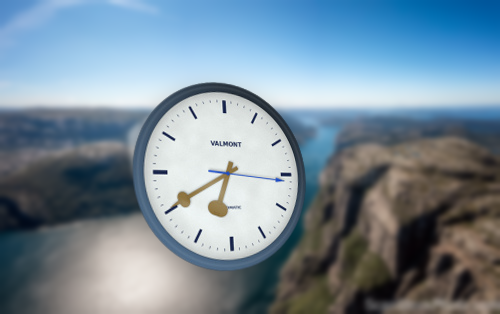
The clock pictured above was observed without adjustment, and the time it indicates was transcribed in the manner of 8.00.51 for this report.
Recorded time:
6.40.16
